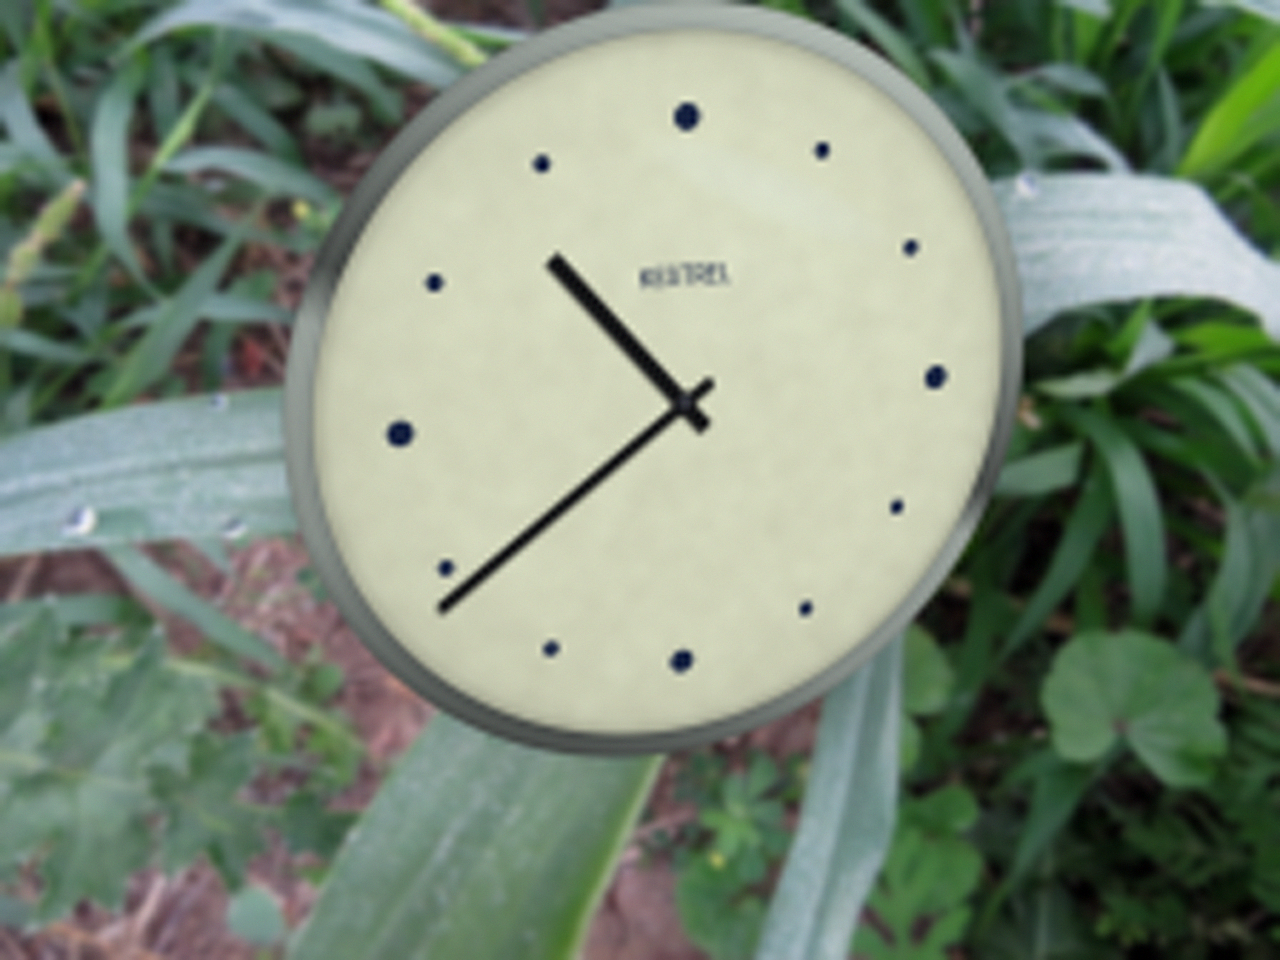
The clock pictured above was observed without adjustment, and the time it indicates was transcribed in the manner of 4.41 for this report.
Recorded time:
10.39
